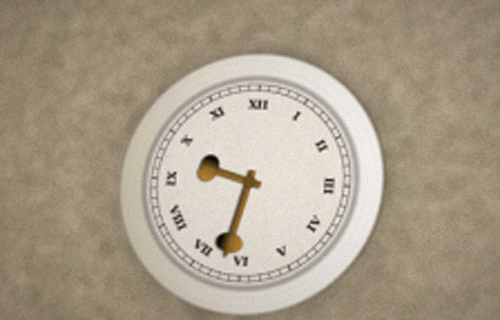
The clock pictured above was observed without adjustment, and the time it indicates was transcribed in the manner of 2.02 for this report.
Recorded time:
9.32
